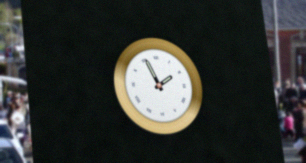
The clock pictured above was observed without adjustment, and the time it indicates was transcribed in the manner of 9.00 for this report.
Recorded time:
1.56
